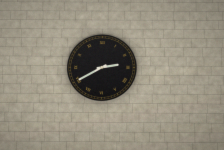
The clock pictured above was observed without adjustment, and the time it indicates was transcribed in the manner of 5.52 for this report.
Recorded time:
2.40
